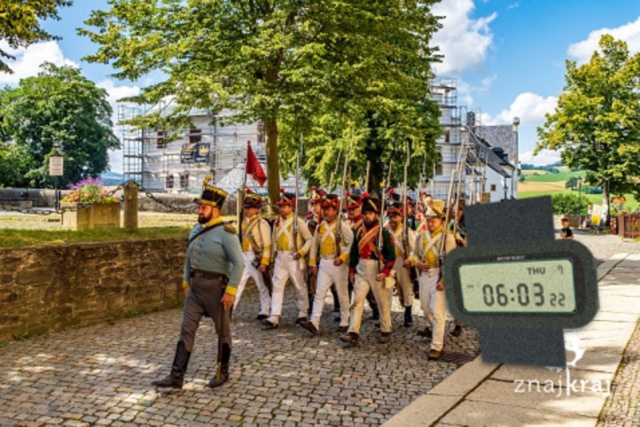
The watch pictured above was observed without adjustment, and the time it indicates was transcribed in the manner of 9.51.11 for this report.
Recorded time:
6.03.22
